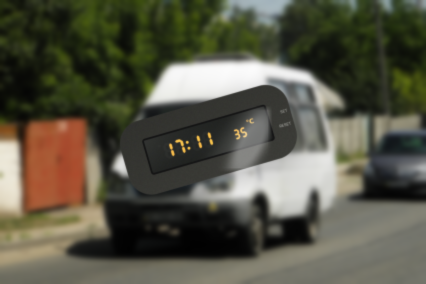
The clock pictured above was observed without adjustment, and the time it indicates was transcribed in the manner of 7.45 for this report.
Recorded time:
17.11
